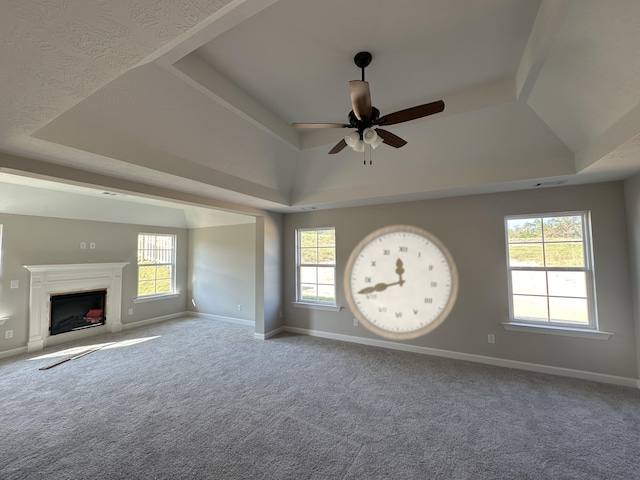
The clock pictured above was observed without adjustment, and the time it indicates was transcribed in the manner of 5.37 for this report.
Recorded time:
11.42
